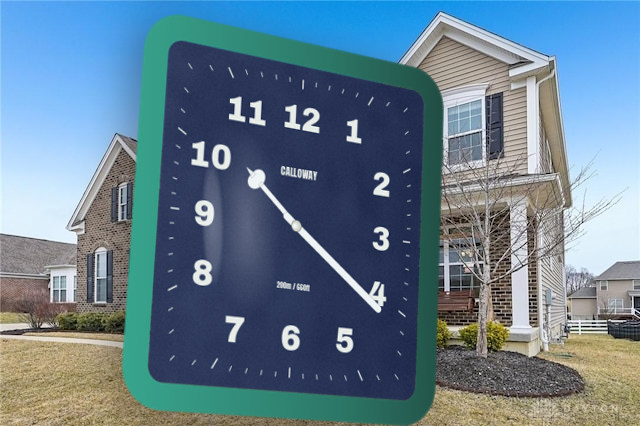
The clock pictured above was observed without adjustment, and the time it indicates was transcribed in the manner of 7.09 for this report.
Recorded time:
10.21
